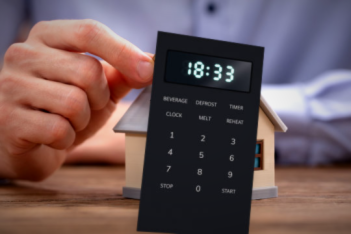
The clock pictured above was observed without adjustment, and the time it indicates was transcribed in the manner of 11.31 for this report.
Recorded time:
18.33
